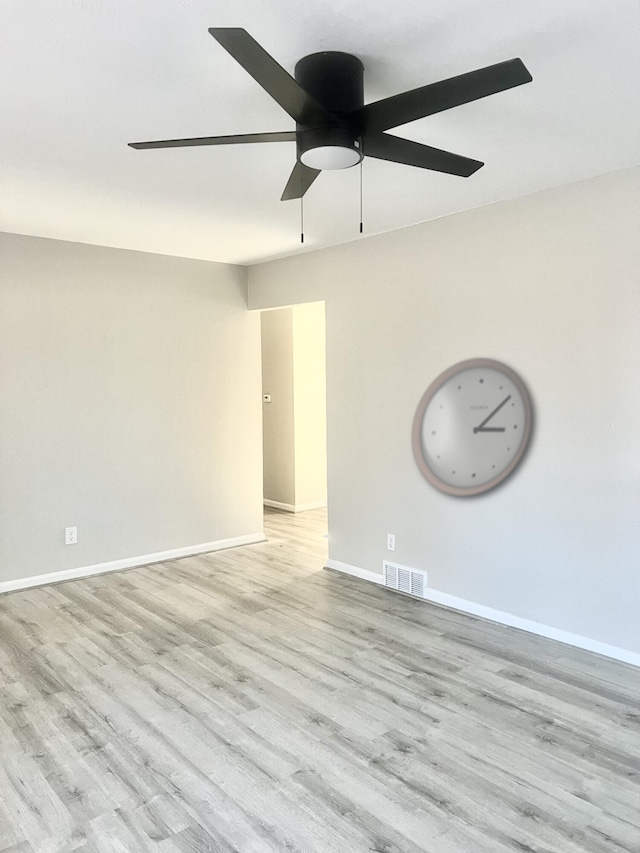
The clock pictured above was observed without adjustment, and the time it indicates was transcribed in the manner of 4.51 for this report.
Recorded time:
3.08
